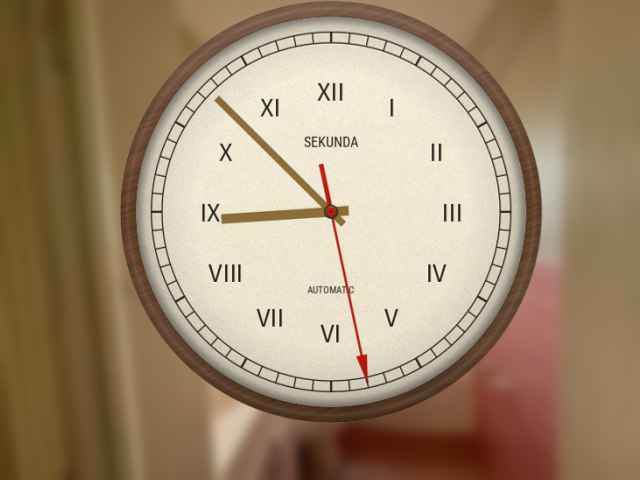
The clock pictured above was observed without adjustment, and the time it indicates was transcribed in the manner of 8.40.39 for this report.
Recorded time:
8.52.28
